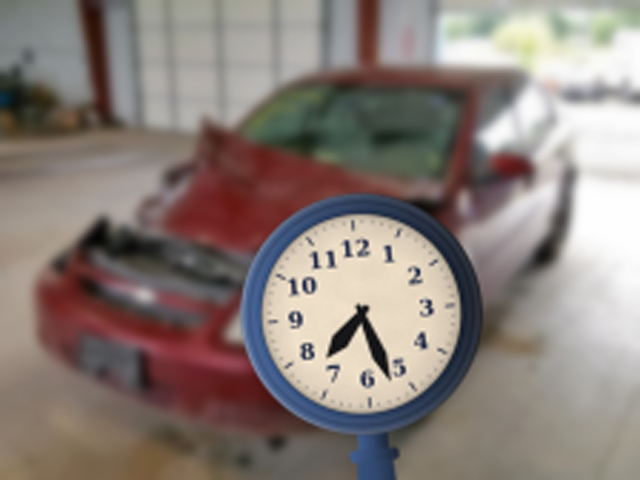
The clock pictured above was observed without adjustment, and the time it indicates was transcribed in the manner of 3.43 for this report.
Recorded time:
7.27
